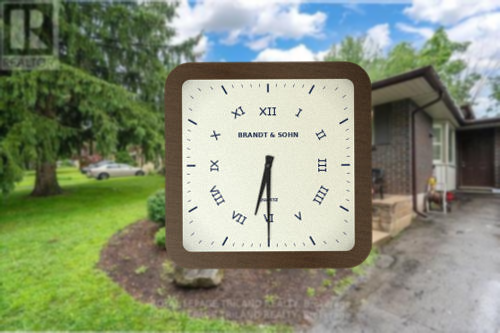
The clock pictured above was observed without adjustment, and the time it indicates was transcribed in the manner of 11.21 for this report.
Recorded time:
6.30
